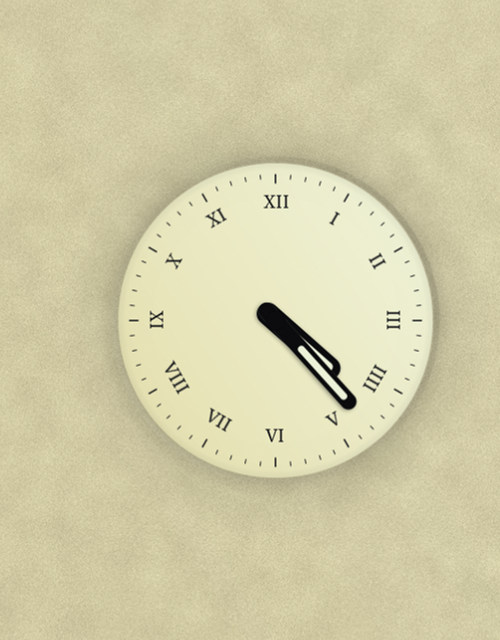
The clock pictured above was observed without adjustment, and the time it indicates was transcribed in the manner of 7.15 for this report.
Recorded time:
4.23
